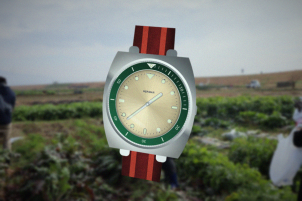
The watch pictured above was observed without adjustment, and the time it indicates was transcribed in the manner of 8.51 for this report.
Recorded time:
1.38
